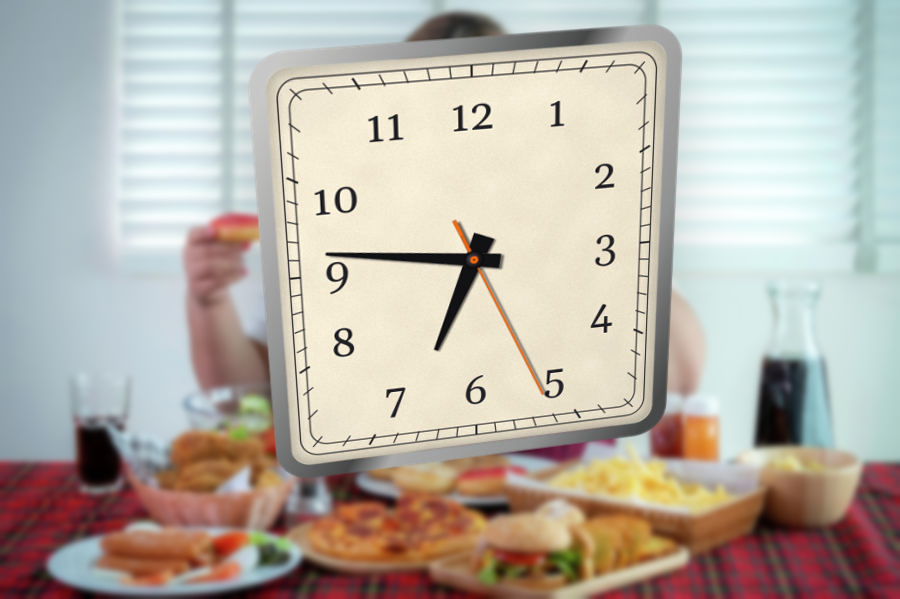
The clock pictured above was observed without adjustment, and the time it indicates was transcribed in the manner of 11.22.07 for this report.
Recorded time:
6.46.26
